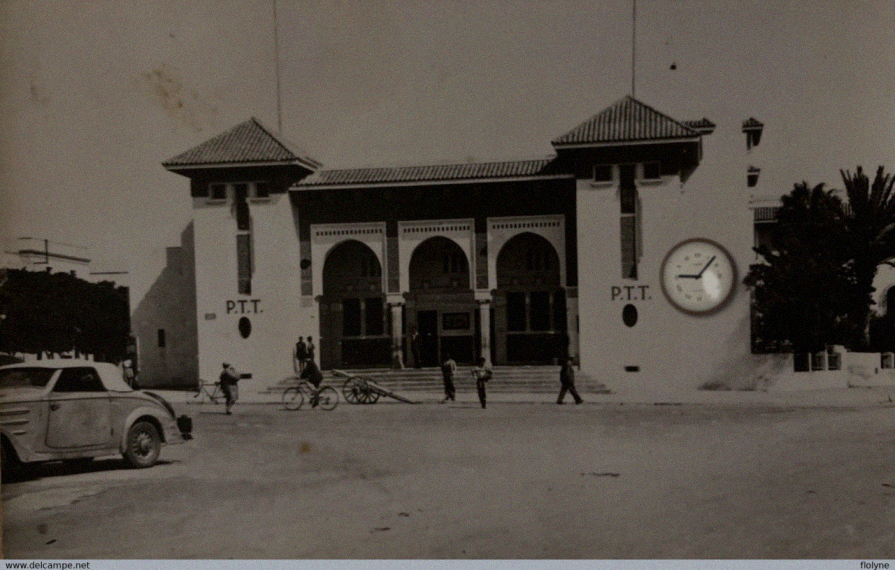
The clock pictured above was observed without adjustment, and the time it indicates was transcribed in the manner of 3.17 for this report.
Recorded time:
9.07
